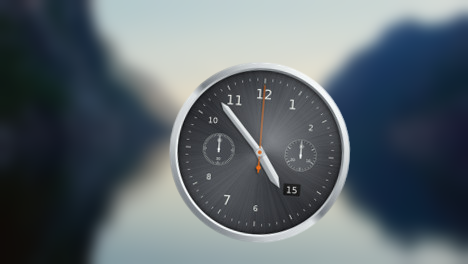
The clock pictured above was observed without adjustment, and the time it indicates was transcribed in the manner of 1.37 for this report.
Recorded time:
4.53
